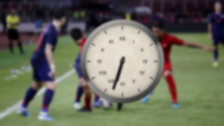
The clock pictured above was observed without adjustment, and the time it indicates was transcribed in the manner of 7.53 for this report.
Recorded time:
6.33
